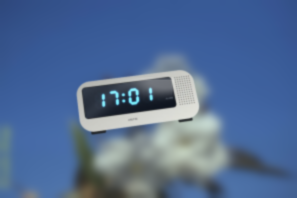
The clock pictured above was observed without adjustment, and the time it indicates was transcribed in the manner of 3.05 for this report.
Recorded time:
17.01
